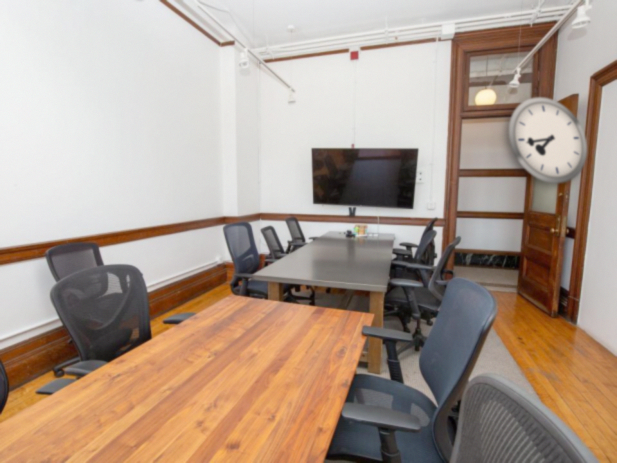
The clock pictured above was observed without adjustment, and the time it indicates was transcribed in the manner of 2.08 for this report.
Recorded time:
7.44
